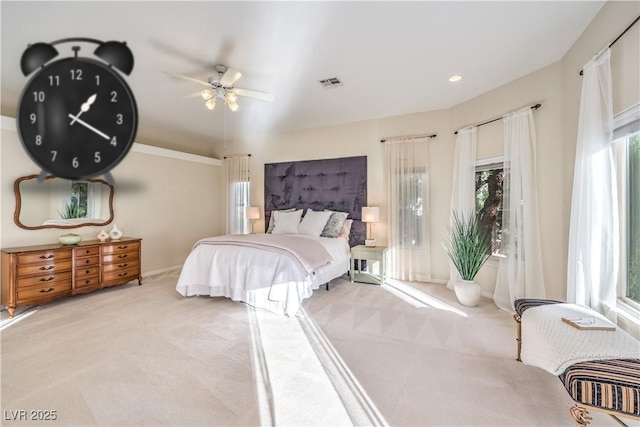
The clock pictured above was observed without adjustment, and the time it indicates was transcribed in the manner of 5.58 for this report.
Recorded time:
1.20
